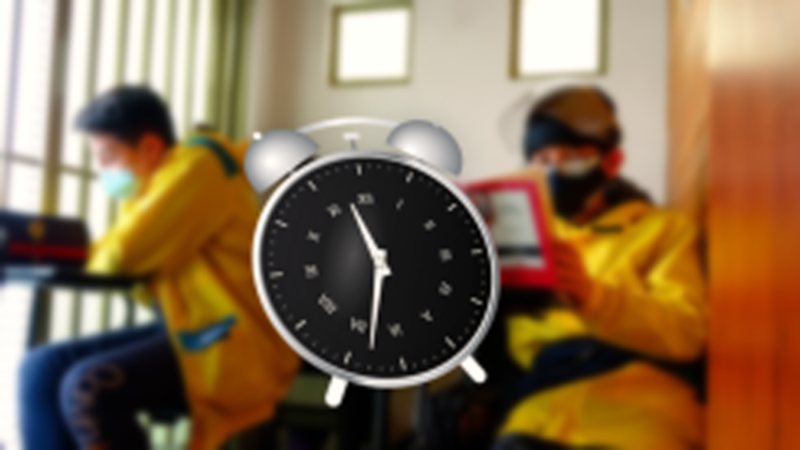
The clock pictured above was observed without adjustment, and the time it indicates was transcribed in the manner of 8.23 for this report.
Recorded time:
11.33
